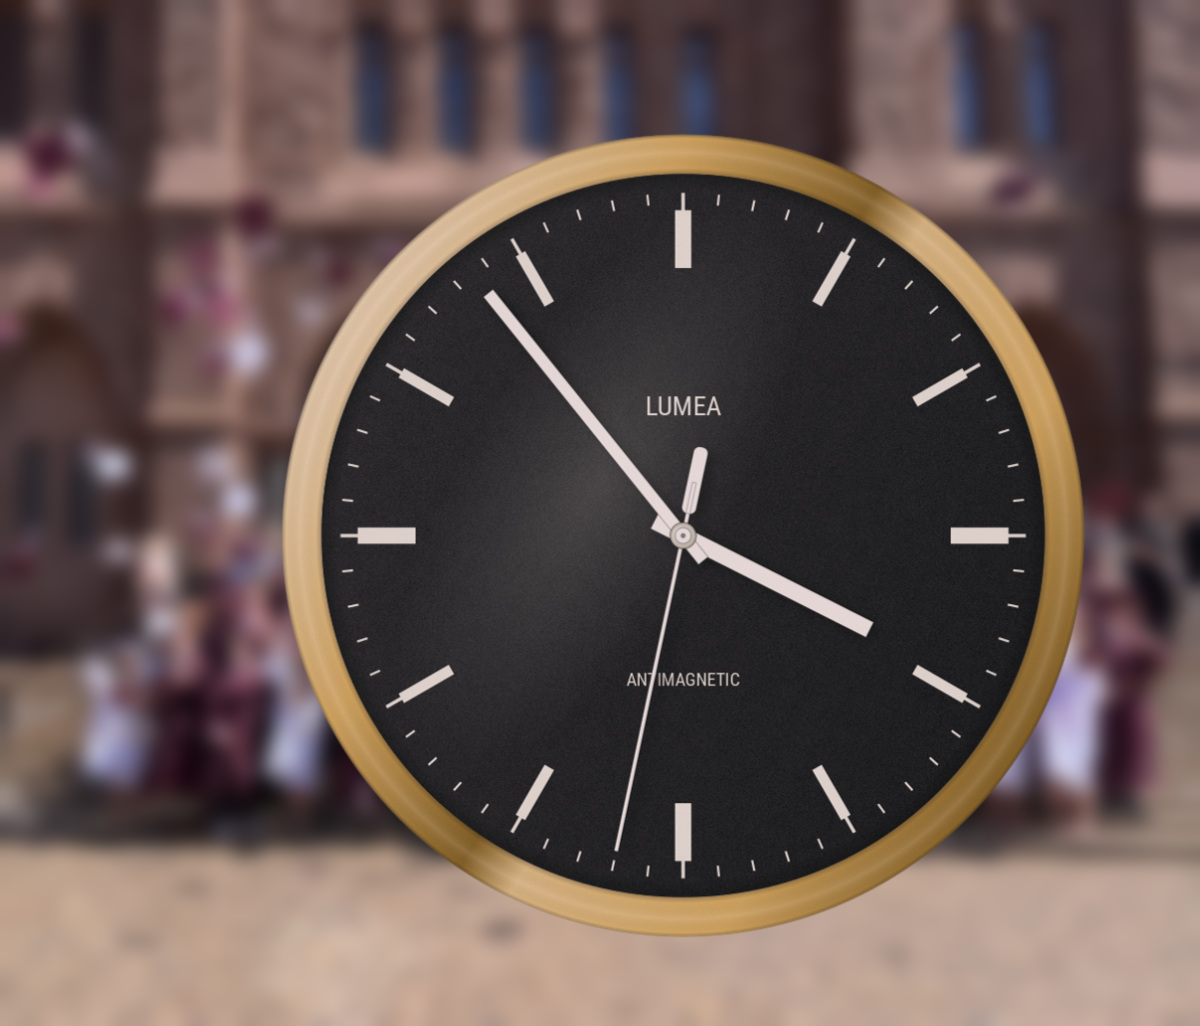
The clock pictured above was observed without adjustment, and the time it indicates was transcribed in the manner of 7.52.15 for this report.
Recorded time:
3.53.32
